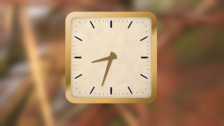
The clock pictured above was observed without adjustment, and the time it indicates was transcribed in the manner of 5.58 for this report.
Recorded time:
8.33
